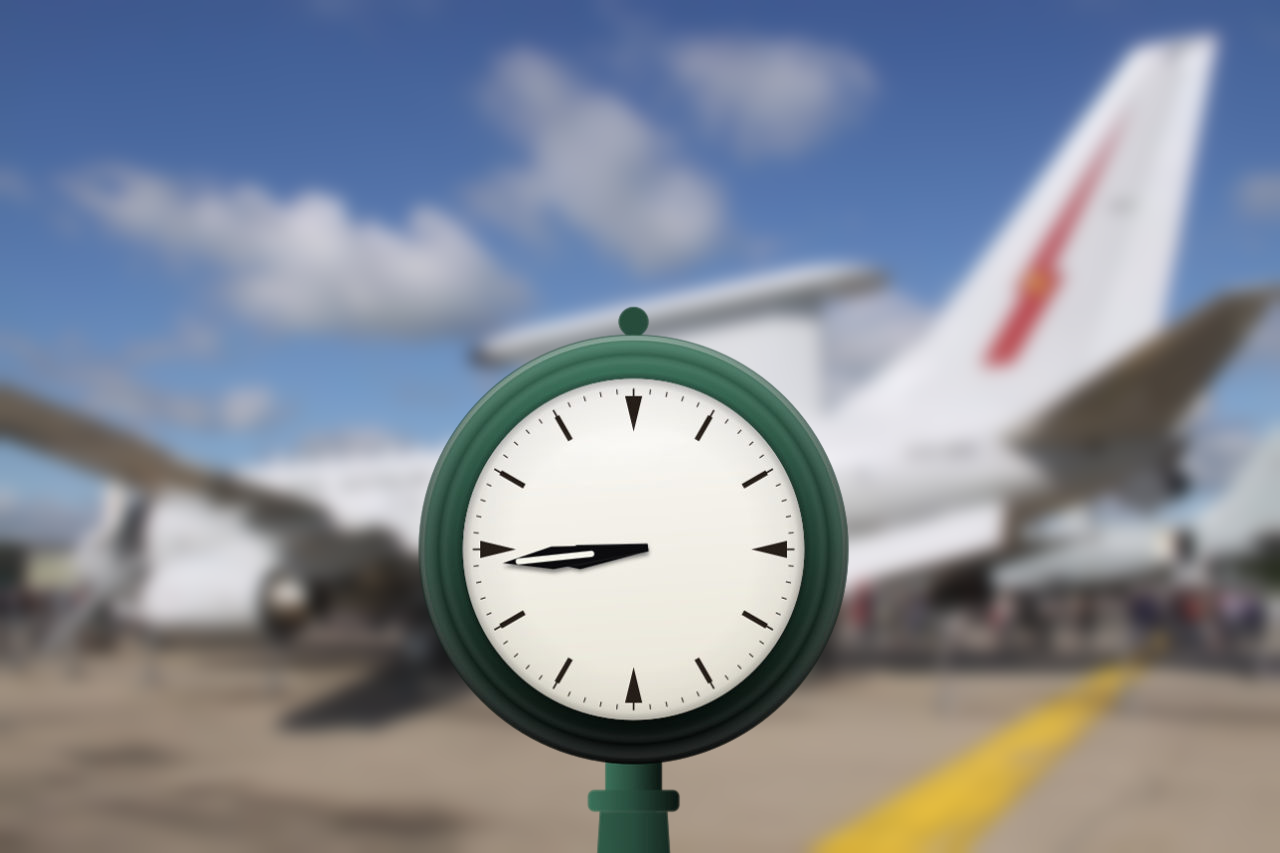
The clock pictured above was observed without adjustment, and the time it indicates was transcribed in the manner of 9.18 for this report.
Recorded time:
8.44
